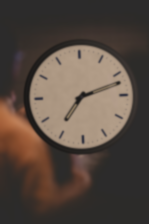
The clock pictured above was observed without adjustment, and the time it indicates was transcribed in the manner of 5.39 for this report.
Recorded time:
7.12
